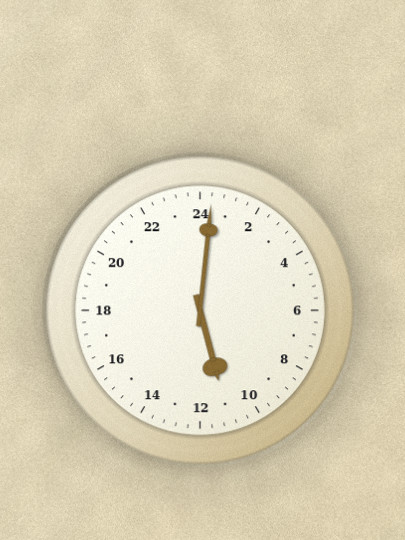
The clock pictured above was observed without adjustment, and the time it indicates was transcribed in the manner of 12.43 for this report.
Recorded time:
11.01
